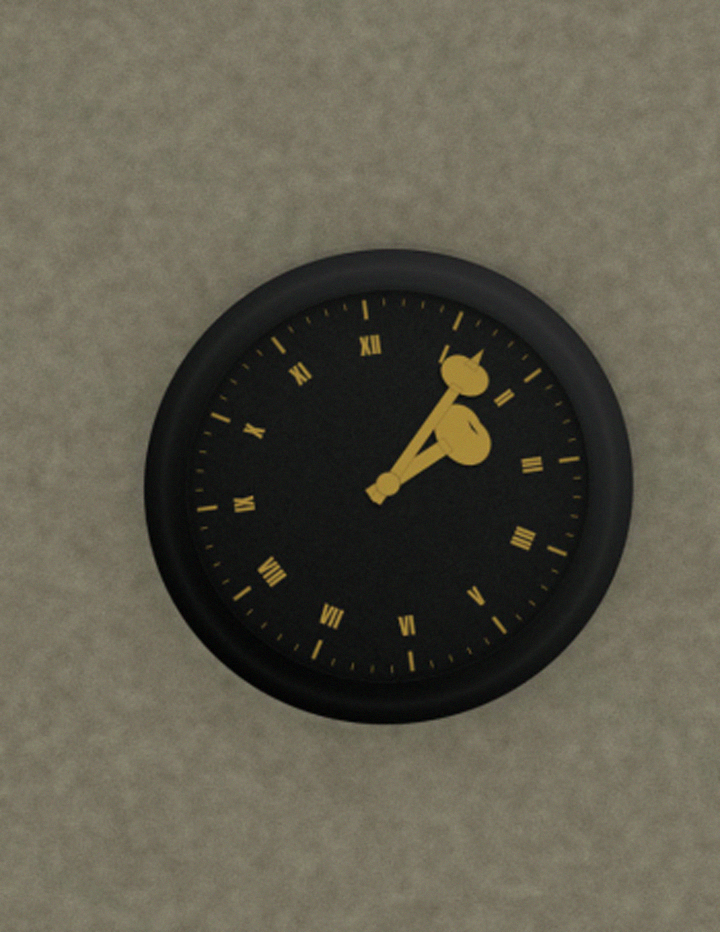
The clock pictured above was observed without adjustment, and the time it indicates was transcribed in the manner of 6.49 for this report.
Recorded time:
2.07
